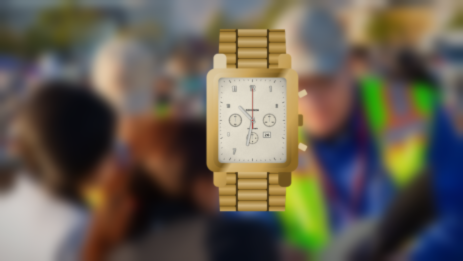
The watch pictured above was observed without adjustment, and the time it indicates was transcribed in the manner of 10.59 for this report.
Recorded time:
10.32
